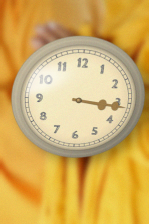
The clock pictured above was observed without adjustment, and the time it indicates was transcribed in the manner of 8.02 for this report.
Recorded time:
3.16
